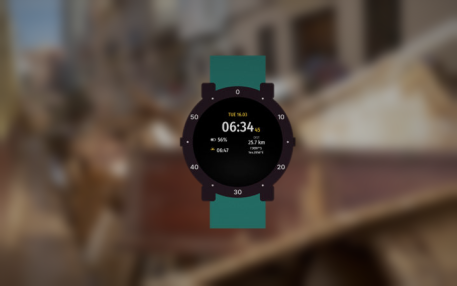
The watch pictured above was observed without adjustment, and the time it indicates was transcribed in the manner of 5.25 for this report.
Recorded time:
6.34
